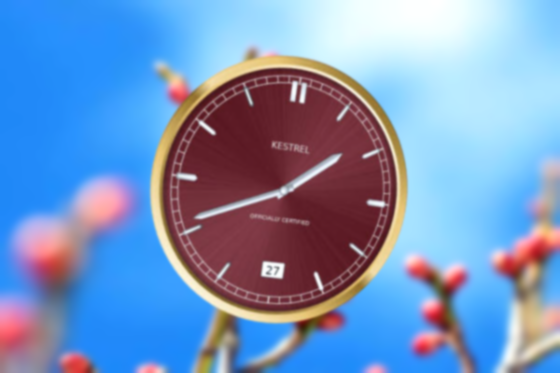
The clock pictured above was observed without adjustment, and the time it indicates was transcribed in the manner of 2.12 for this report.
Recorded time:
1.41
